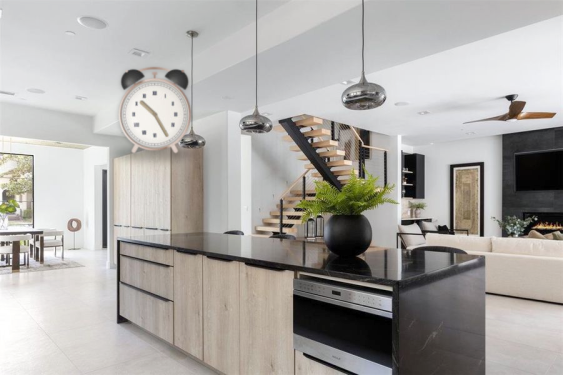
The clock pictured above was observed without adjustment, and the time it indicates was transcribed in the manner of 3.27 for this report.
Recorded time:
10.25
